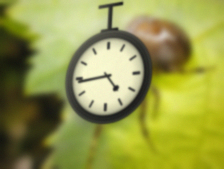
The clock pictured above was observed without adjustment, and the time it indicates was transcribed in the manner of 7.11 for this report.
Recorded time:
4.44
